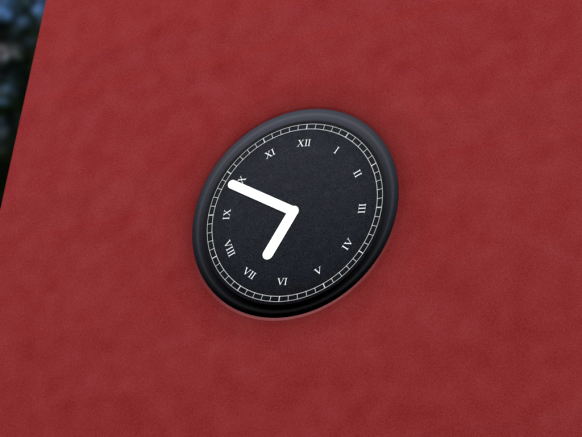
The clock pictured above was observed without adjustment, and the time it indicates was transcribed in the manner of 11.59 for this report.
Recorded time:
6.49
